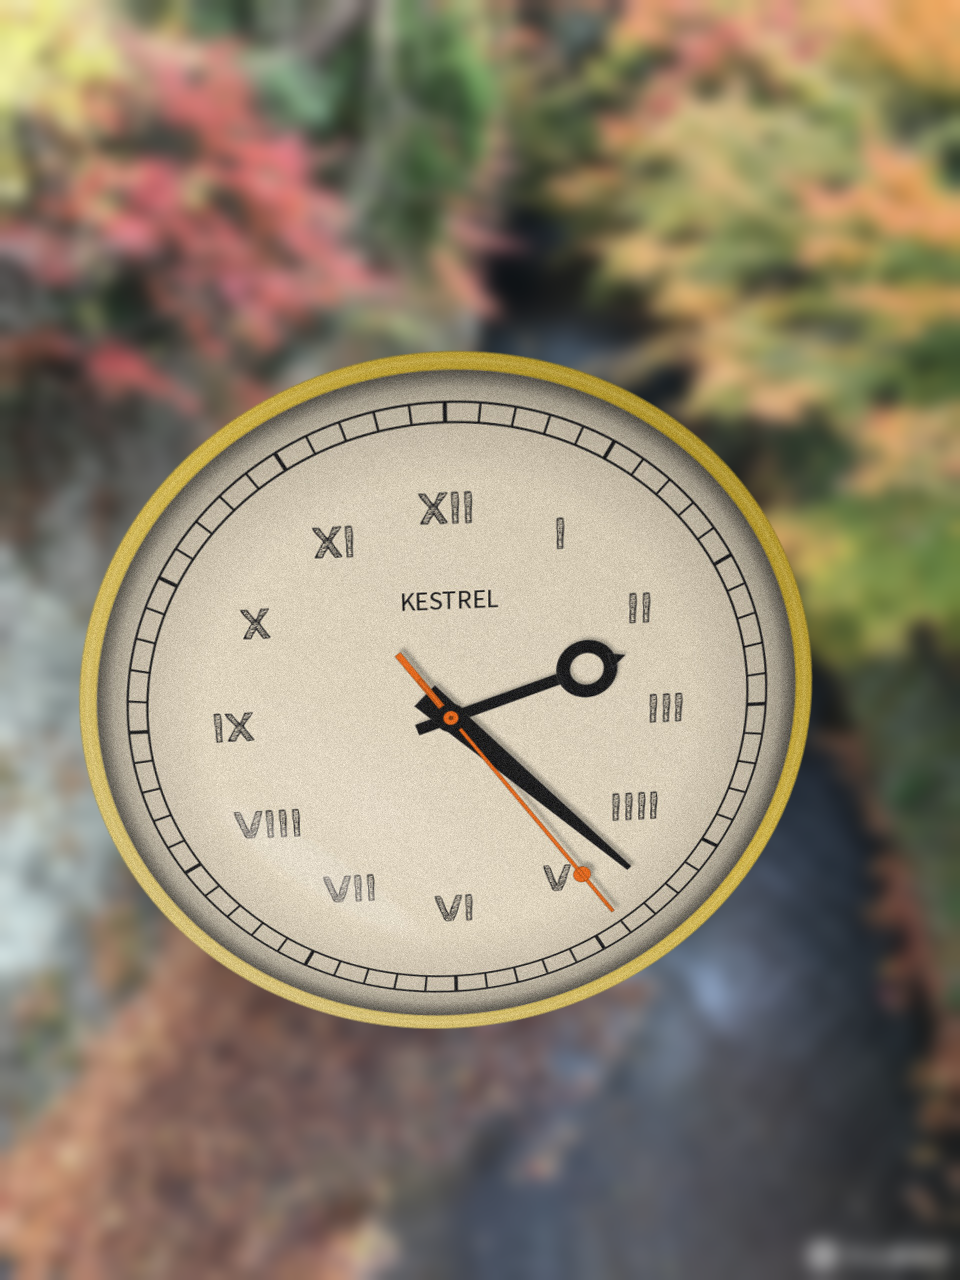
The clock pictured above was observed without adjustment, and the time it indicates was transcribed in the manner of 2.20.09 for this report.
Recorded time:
2.22.24
